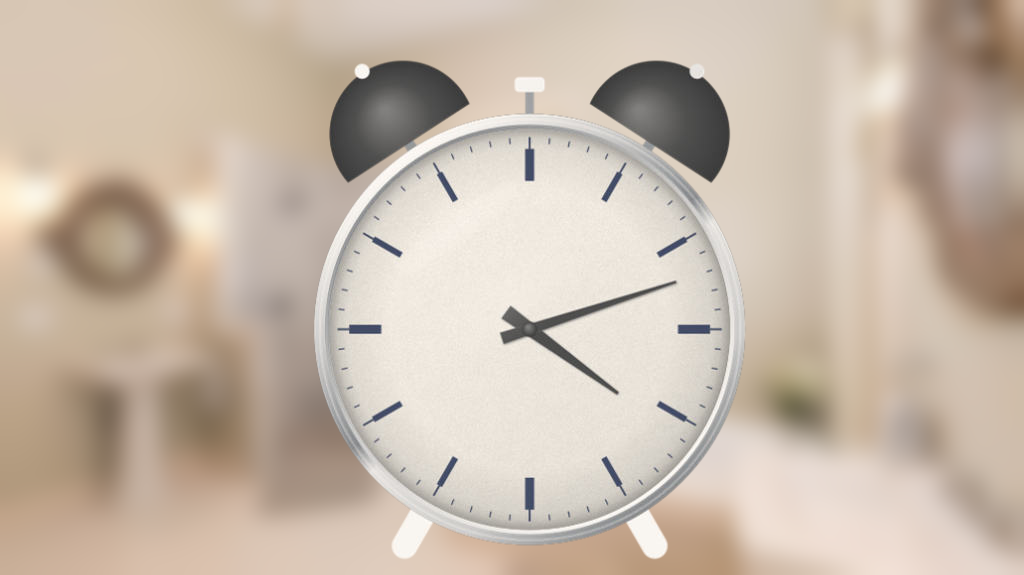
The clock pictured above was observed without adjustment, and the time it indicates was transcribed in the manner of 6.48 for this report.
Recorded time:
4.12
